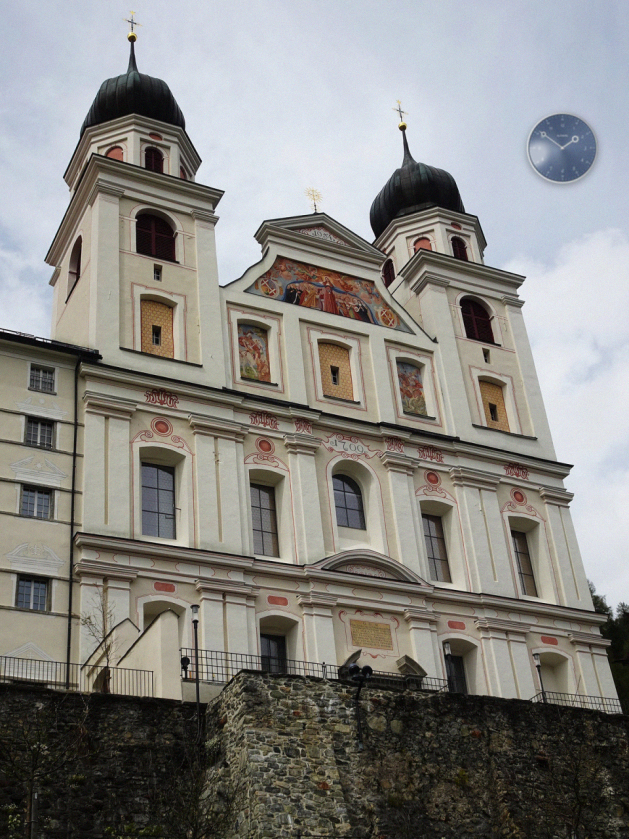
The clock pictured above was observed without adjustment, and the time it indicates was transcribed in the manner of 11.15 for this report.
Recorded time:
1.51
